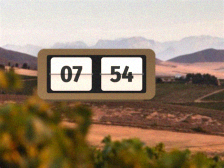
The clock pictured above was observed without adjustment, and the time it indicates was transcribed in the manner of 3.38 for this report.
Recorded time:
7.54
